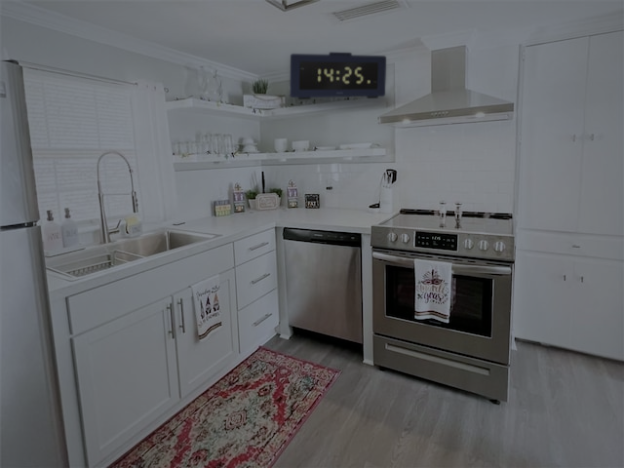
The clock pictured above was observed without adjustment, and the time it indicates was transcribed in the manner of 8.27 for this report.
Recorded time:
14.25
